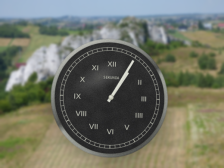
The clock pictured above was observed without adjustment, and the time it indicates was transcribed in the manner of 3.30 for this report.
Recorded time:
1.05
